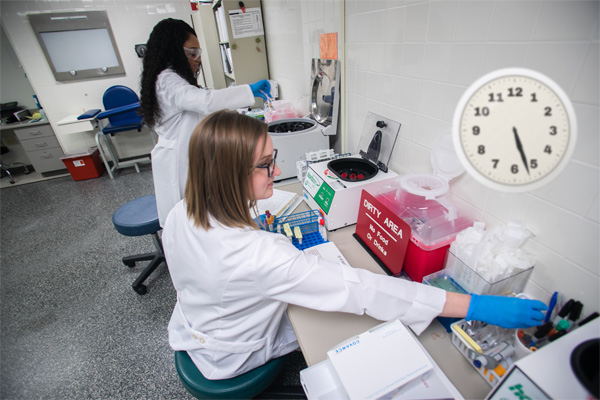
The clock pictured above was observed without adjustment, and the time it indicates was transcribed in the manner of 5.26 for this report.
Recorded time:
5.27
